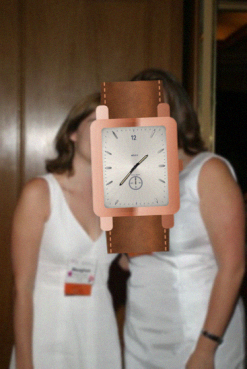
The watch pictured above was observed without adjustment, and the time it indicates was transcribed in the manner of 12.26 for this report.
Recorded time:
1.37
